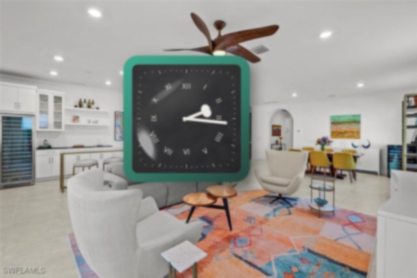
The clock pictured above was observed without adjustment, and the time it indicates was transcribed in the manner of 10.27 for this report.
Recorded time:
2.16
